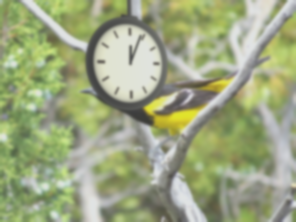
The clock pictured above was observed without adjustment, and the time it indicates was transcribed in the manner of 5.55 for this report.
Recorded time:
12.04
